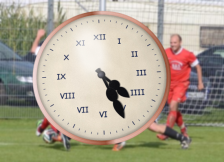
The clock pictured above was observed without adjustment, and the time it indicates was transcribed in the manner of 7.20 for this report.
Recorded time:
4.26
